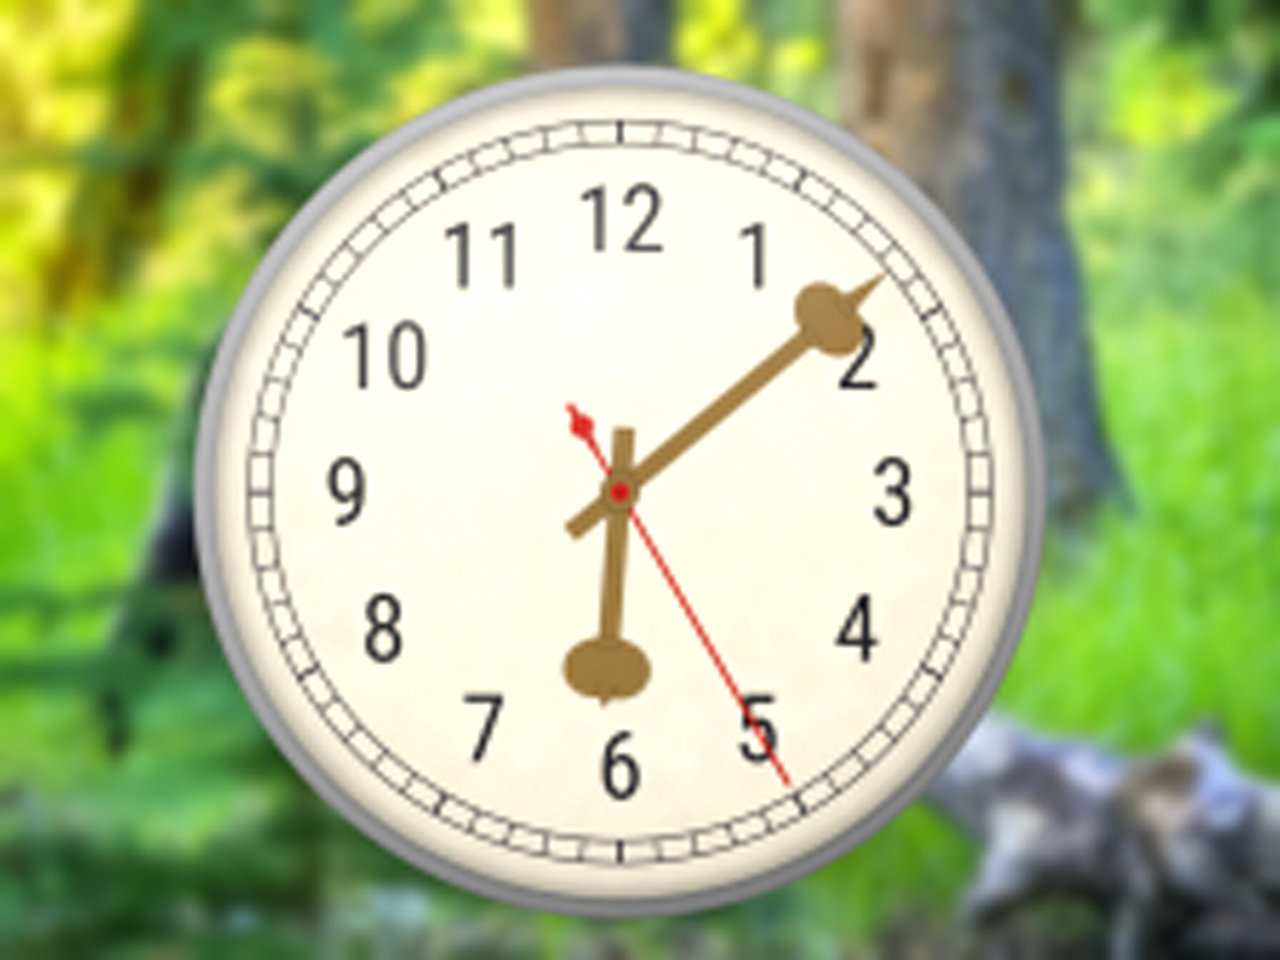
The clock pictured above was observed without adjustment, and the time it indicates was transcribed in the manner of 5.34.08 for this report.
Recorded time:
6.08.25
